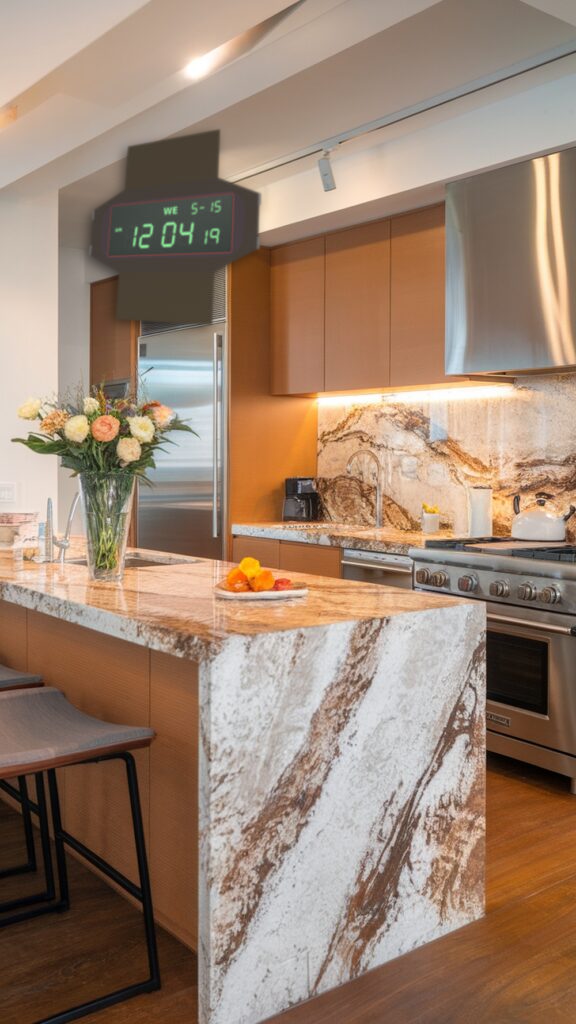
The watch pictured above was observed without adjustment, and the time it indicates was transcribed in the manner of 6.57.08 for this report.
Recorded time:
12.04.19
